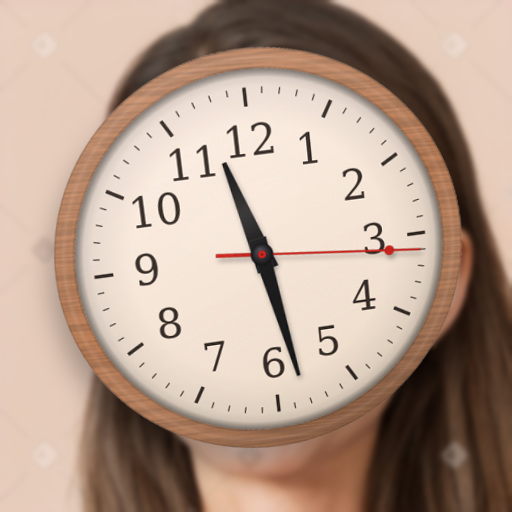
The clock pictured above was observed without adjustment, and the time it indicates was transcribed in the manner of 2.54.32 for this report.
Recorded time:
11.28.16
